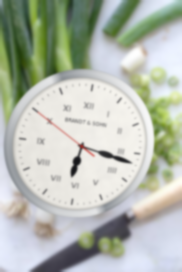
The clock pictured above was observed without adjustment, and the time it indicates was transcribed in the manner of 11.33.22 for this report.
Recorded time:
6.16.50
